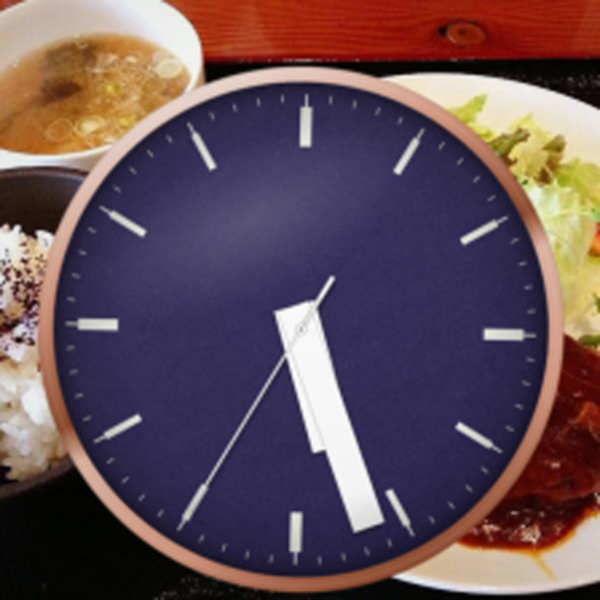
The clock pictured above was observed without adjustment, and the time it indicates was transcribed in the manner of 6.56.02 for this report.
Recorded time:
5.26.35
